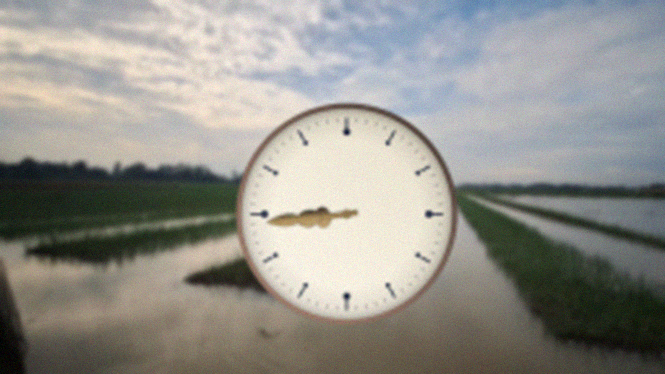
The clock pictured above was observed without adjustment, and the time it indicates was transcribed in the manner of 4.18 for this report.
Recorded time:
8.44
